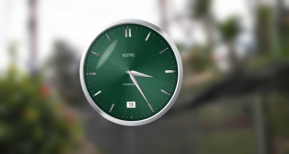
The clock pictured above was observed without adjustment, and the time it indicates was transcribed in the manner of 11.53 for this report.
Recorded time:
3.25
